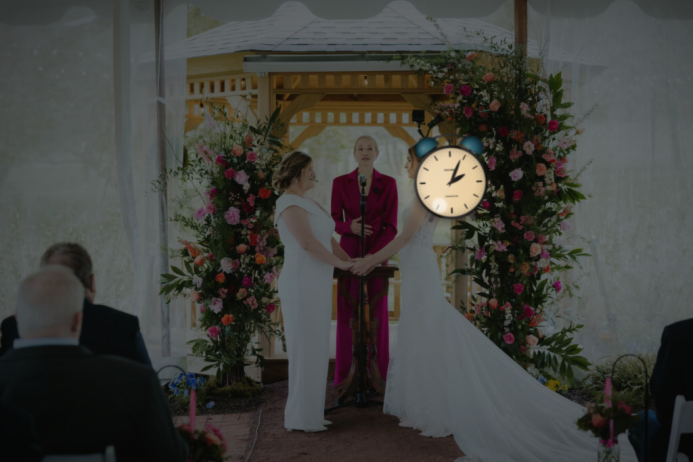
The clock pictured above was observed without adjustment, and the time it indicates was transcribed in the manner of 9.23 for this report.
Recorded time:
2.04
